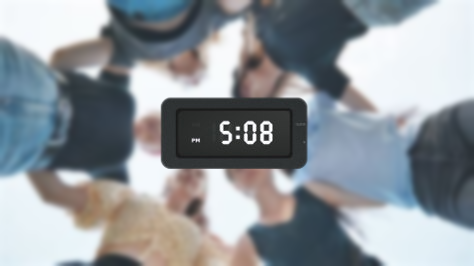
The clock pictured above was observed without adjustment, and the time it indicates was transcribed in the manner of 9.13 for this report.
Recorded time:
5.08
